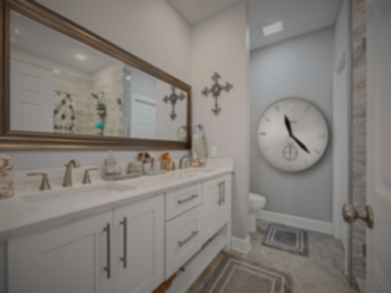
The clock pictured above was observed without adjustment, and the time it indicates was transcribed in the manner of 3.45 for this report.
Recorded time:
11.22
